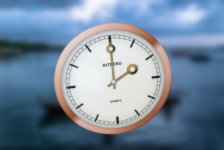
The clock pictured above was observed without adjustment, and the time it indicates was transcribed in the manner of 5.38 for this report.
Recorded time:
2.00
